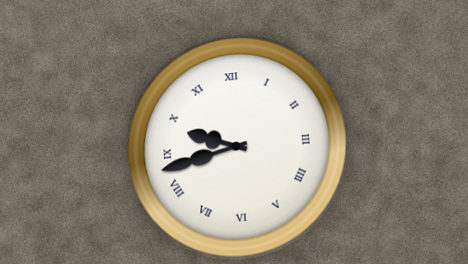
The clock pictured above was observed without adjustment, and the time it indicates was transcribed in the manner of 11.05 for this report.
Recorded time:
9.43
